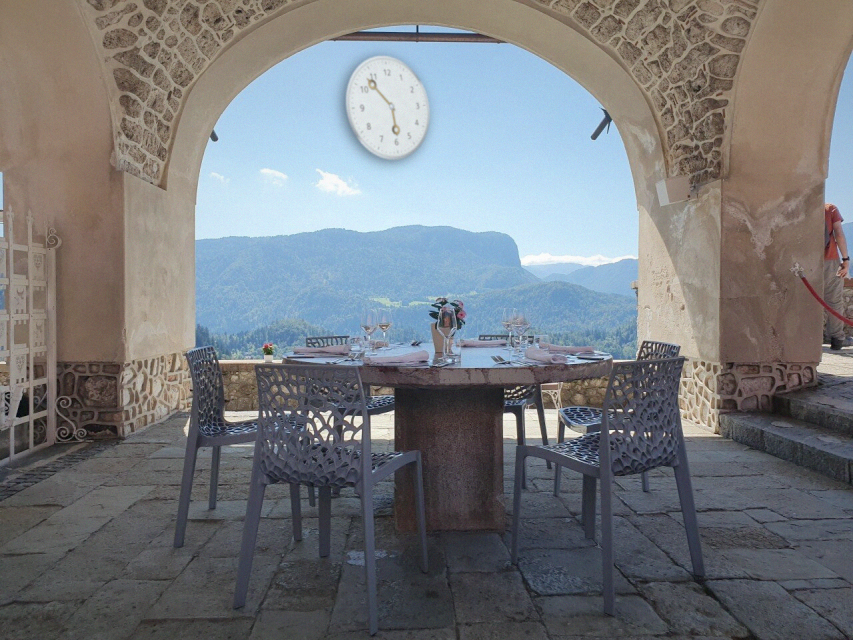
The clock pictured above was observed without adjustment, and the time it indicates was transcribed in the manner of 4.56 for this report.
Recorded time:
5.53
